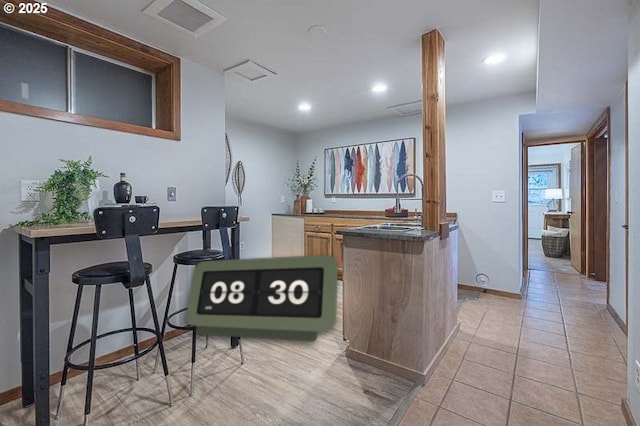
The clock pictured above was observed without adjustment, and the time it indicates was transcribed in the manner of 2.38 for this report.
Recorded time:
8.30
